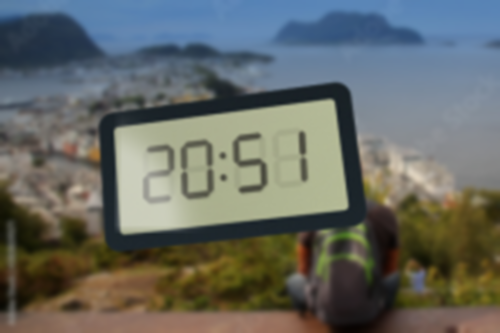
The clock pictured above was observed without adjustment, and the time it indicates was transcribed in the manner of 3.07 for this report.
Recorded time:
20.51
